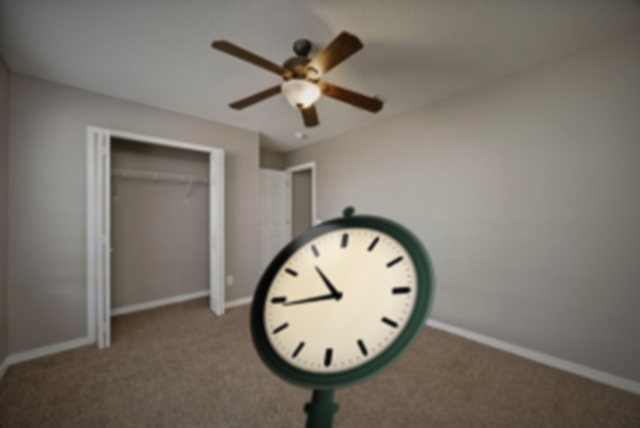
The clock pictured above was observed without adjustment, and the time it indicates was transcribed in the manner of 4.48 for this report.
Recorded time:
10.44
